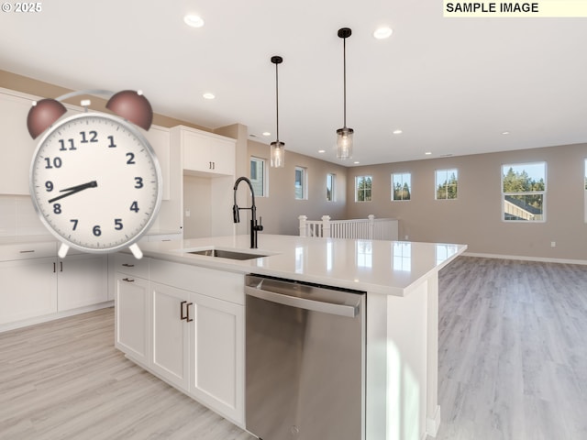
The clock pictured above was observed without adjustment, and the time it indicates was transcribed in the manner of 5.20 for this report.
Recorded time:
8.42
